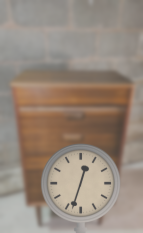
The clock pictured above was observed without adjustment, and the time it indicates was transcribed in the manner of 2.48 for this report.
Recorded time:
12.33
